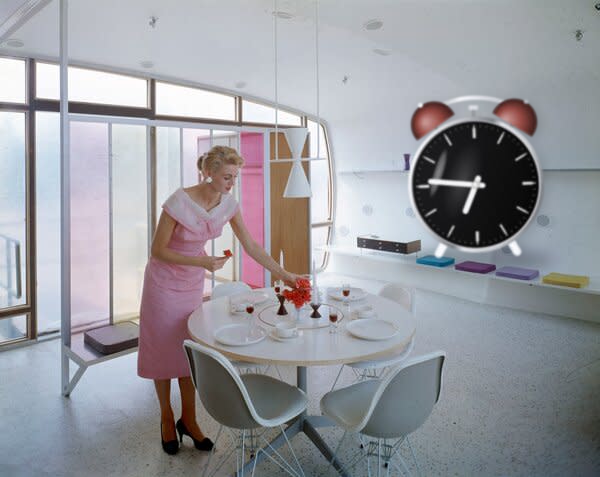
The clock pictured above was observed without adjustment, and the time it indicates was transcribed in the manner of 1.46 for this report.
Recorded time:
6.46
